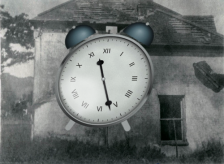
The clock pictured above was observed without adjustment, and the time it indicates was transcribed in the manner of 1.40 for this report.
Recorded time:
11.27
